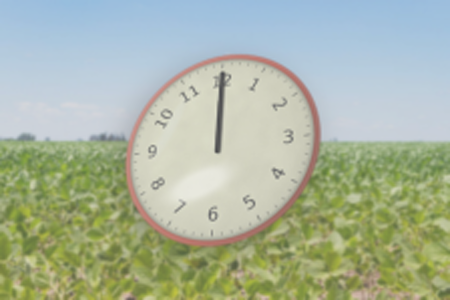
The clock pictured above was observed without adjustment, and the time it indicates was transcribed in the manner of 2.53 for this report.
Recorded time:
12.00
